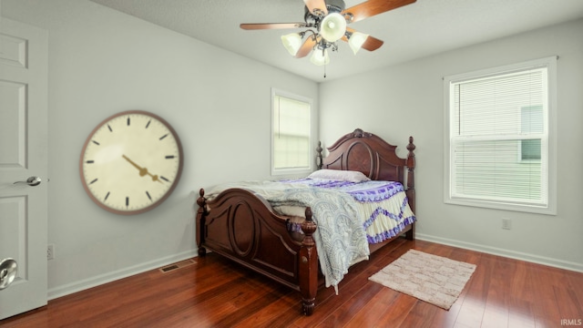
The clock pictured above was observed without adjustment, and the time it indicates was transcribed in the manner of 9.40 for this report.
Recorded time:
4.21
